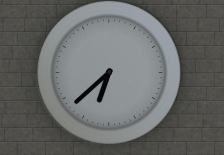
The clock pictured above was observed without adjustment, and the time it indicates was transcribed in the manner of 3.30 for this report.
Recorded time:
6.38
